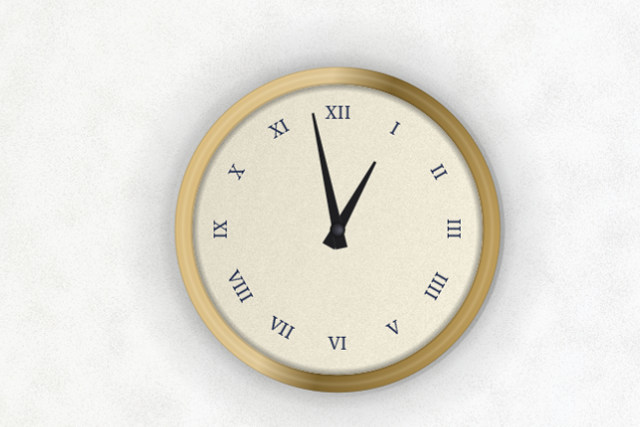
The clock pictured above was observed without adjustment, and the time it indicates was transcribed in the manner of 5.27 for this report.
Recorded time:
12.58
